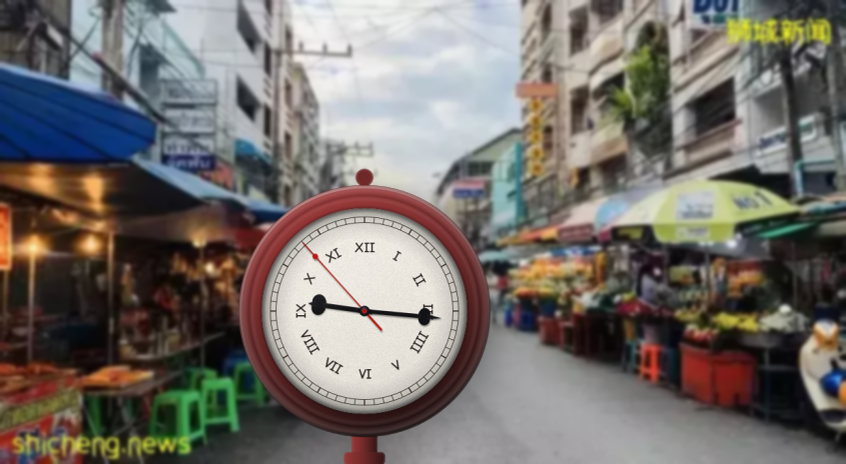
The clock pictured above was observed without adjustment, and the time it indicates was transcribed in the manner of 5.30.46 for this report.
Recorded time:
9.15.53
